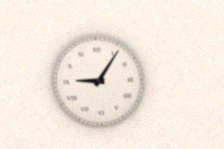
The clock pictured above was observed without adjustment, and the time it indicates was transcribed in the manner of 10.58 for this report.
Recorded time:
9.06
